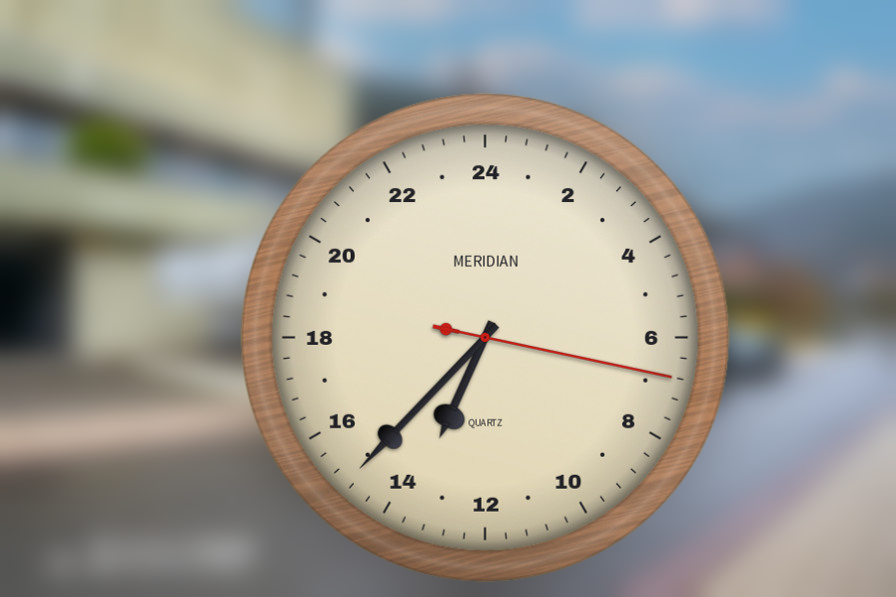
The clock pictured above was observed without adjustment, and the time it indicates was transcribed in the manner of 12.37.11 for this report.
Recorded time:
13.37.17
